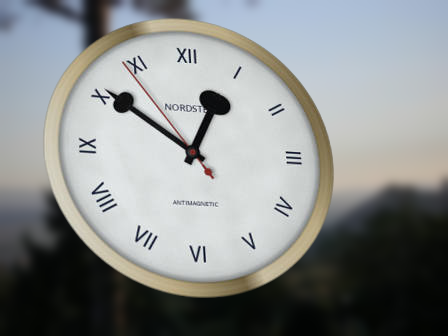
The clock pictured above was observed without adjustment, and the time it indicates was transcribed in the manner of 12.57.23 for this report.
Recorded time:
12.50.54
